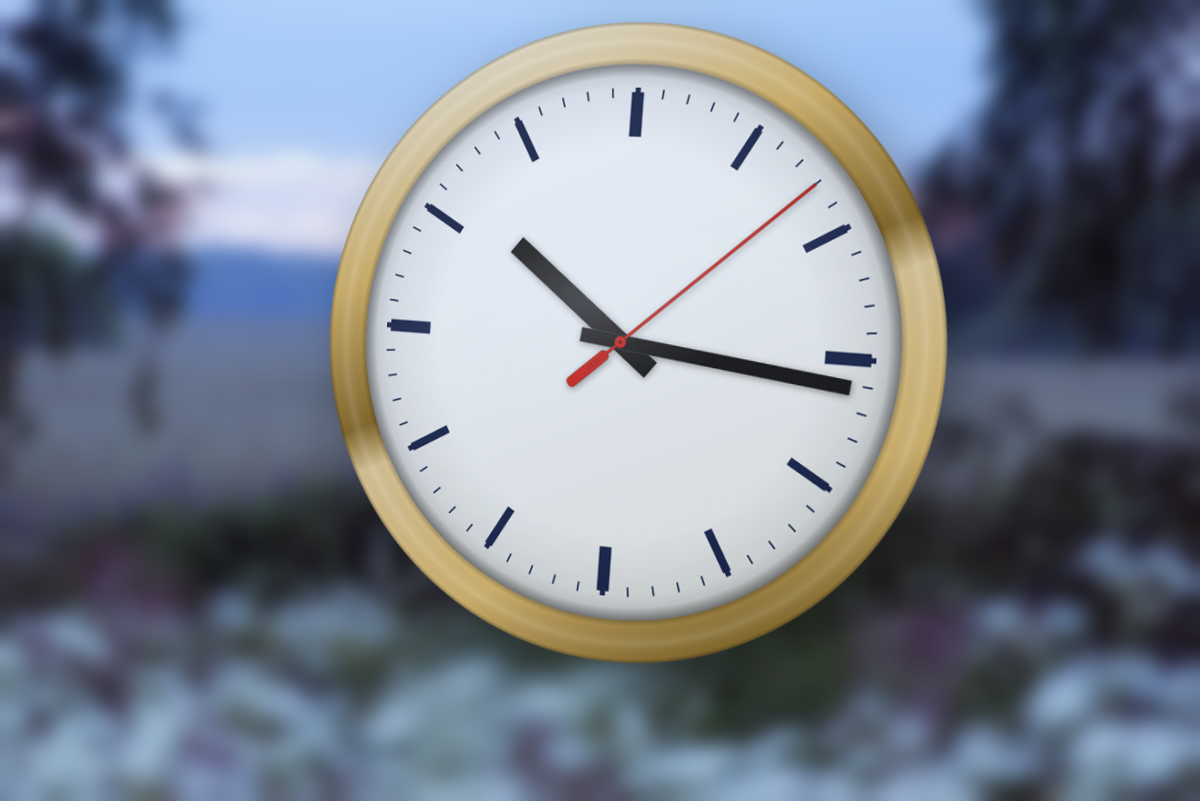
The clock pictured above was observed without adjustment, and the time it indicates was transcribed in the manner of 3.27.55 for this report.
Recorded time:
10.16.08
